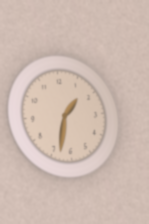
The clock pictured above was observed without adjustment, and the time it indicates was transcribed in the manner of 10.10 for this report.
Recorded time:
1.33
